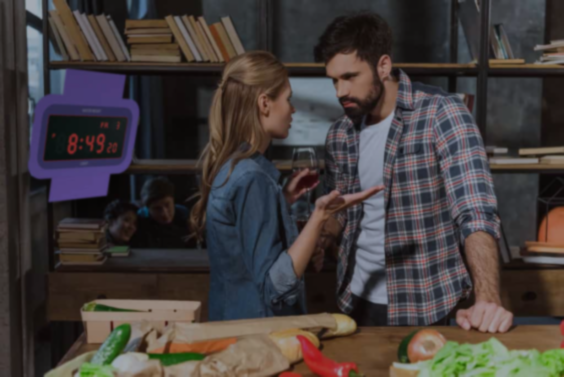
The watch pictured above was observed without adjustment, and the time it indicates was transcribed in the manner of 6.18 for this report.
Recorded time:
8.49
